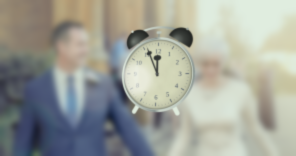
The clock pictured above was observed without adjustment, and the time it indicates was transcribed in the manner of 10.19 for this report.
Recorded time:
11.56
